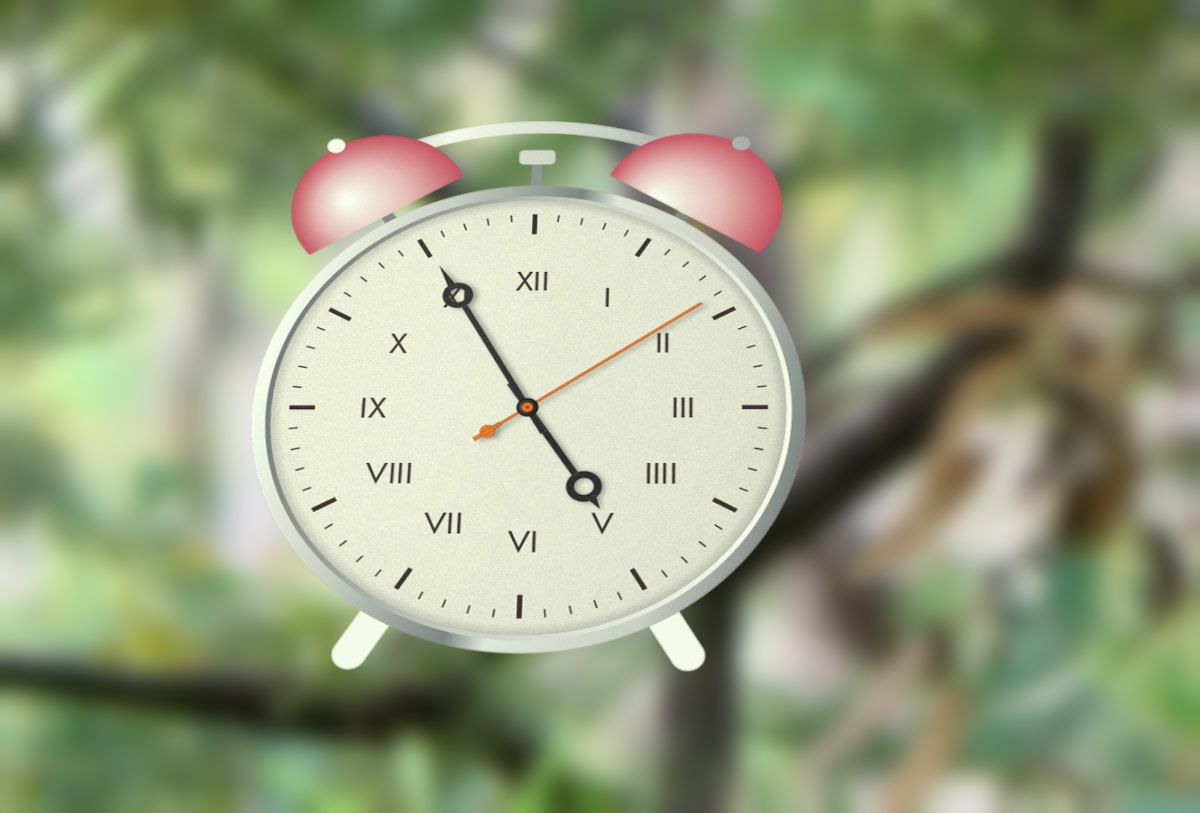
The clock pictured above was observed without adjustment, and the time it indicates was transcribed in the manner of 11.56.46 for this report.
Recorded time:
4.55.09
